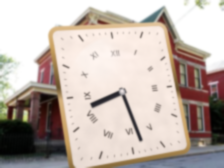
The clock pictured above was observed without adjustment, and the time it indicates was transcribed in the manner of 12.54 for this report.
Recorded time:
8.28
